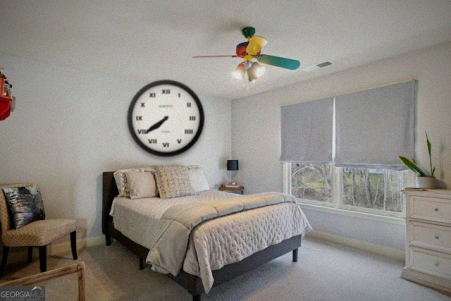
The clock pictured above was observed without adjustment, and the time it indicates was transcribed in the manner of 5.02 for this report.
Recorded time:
7.39
